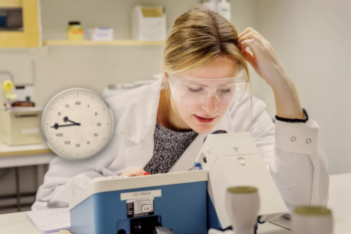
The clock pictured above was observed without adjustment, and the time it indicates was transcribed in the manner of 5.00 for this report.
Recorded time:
9.44
